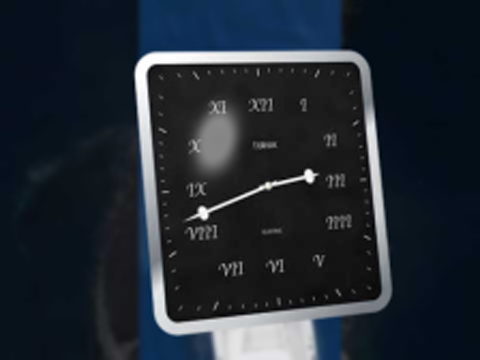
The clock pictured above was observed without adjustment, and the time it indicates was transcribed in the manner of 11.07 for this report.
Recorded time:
2.42
